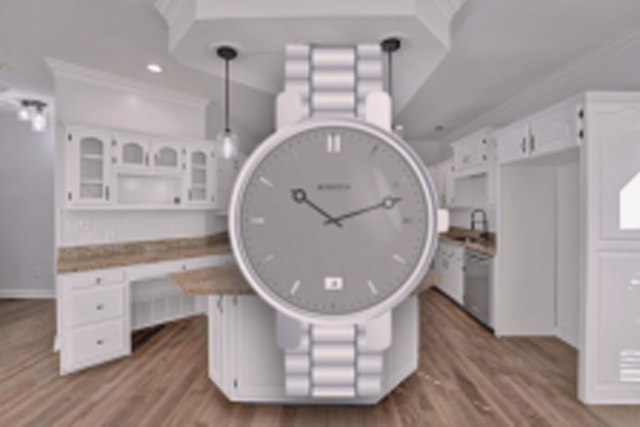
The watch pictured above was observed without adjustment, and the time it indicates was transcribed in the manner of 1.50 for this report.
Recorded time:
10.12
